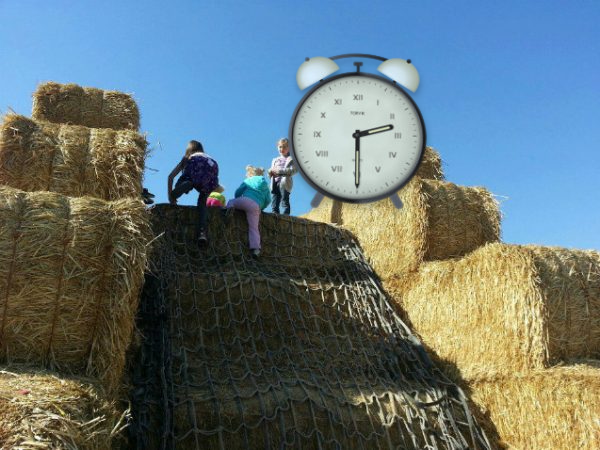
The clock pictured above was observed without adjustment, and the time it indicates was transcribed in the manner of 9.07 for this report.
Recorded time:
2.30
